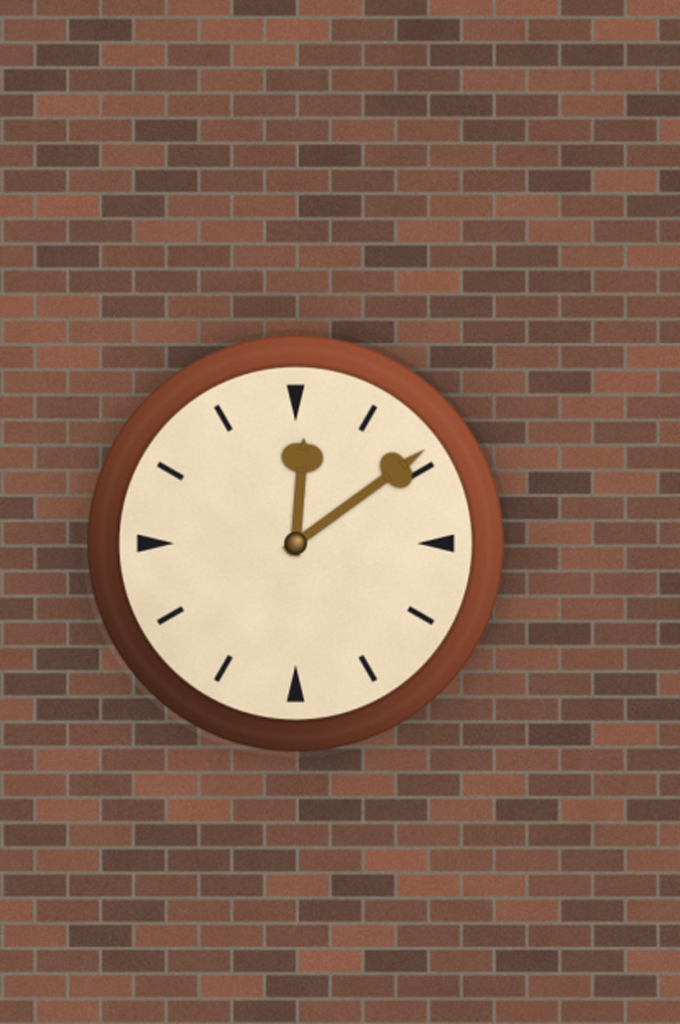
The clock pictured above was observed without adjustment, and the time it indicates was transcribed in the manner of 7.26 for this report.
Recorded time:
12.09
